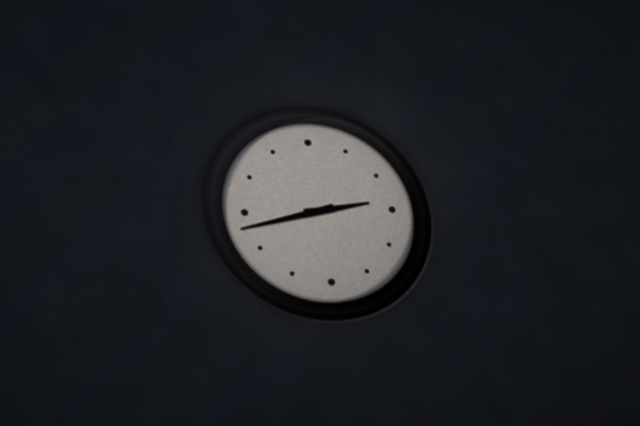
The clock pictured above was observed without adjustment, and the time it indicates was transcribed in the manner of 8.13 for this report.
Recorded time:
2.43
